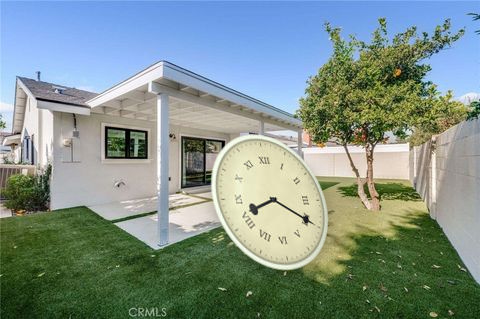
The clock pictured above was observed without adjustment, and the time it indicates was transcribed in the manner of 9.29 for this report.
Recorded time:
8.20
